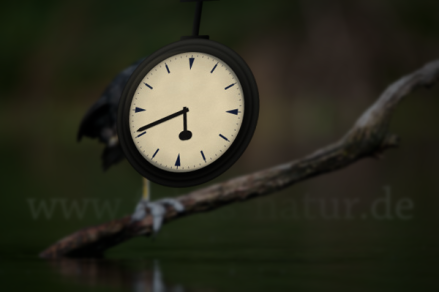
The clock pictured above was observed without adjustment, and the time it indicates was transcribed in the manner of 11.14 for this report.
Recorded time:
5.41
